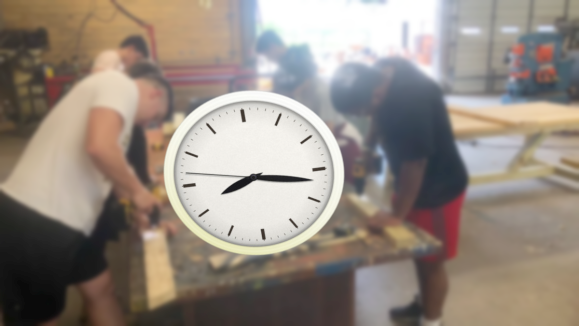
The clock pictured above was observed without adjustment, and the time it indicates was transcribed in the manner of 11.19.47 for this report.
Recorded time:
8.16.47
